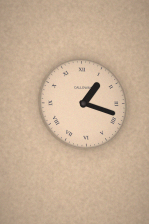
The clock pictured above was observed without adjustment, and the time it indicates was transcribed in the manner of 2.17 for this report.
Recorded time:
1.18
